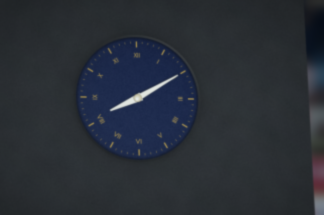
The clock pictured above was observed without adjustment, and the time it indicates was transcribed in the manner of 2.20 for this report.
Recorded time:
8.10
